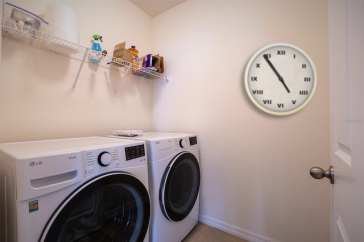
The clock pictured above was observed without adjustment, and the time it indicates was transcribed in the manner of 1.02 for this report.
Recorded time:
4.54
